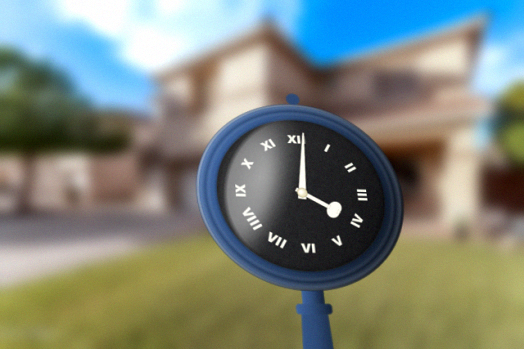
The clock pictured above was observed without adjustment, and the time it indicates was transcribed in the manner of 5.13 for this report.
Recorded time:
4.01
